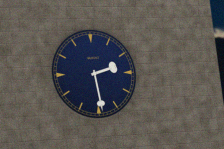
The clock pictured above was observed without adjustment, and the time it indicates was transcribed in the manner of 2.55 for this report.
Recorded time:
2.29
